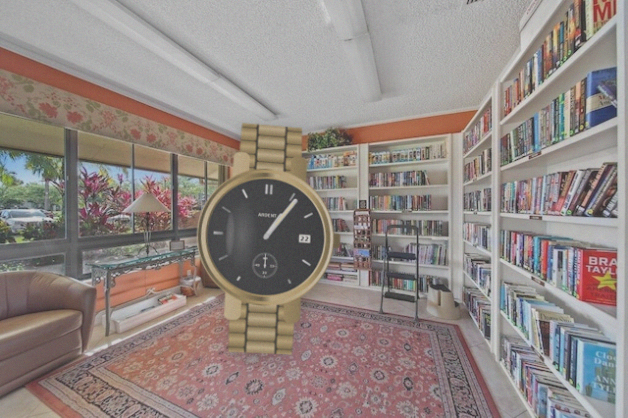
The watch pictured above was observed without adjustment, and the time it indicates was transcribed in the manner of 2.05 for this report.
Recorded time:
1.06
